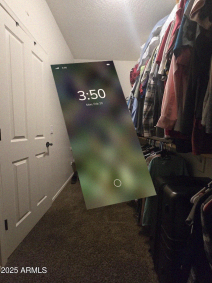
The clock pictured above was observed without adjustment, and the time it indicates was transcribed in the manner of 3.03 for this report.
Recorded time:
3.50
